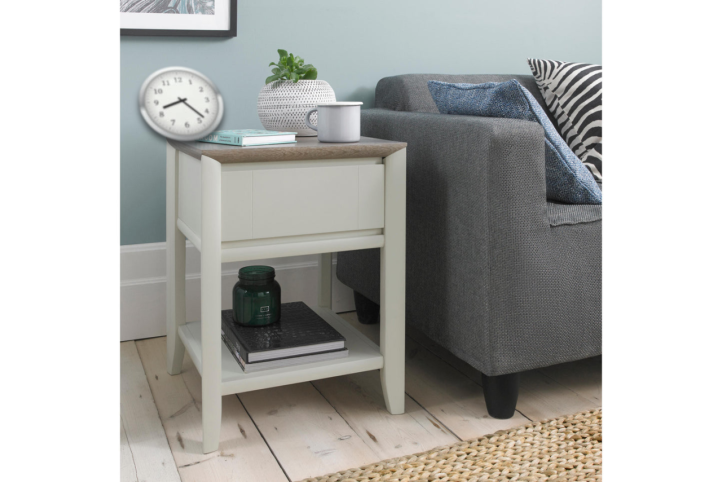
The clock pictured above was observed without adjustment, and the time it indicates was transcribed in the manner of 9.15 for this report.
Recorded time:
8.23
